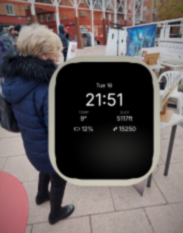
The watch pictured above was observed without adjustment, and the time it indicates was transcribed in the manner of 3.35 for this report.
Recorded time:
21.51
